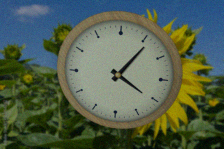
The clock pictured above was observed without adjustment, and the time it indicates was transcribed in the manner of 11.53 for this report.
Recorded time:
4.06
